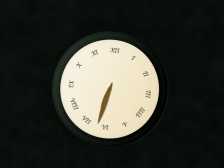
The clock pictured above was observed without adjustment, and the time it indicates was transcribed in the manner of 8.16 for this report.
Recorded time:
6.32
